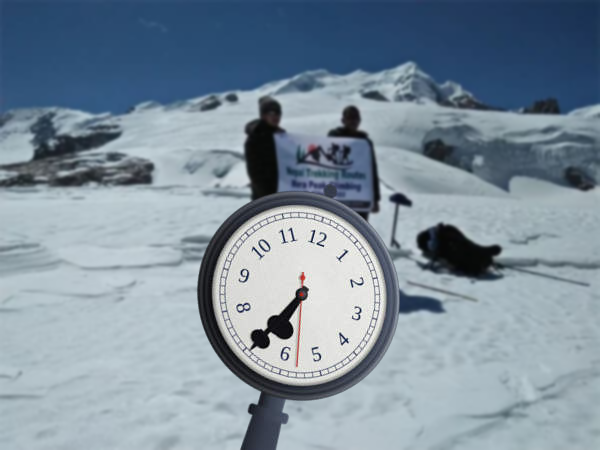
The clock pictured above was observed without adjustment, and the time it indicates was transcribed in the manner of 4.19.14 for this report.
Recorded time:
6.34.28
